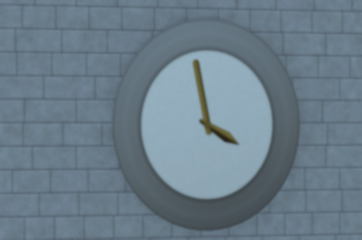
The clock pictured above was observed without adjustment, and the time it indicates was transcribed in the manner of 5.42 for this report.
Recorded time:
3.58
